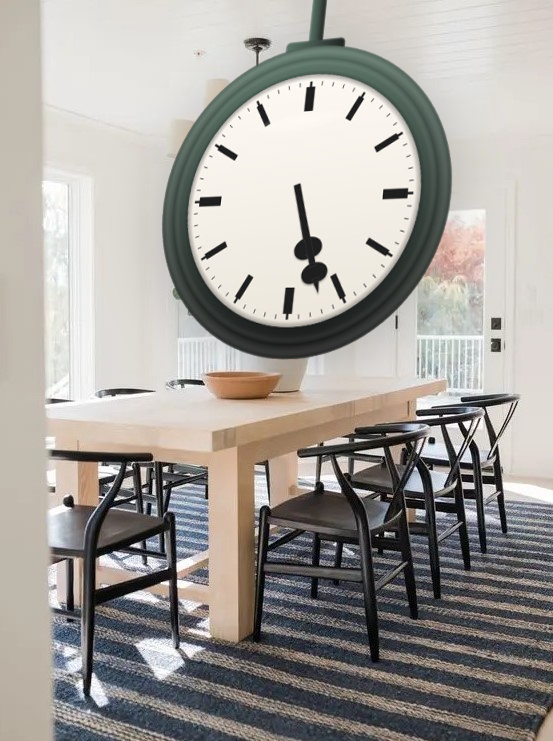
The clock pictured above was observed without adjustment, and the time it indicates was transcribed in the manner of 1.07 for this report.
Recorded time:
5.27
